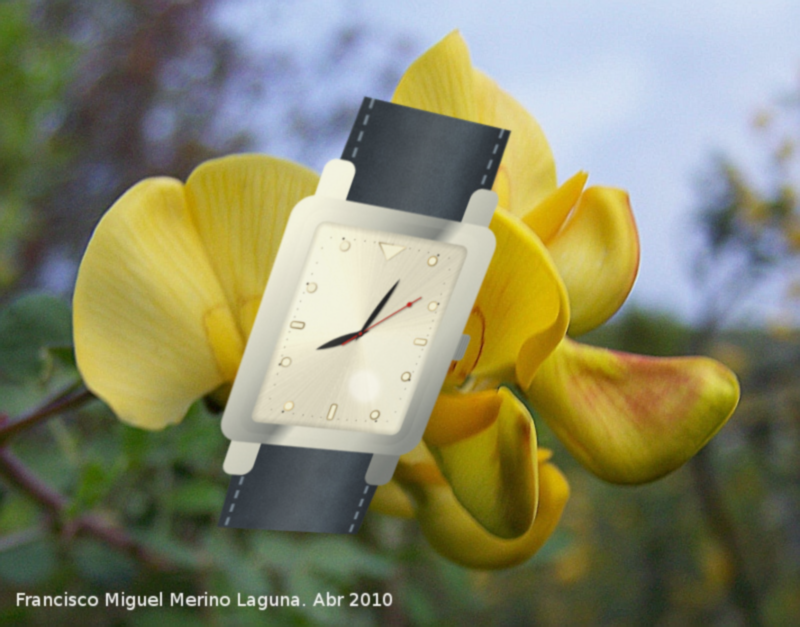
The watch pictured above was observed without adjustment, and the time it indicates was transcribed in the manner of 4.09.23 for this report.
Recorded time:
8.03.08
